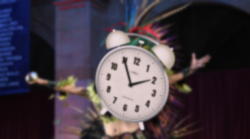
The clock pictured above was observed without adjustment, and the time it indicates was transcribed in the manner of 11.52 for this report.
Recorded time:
1.55
